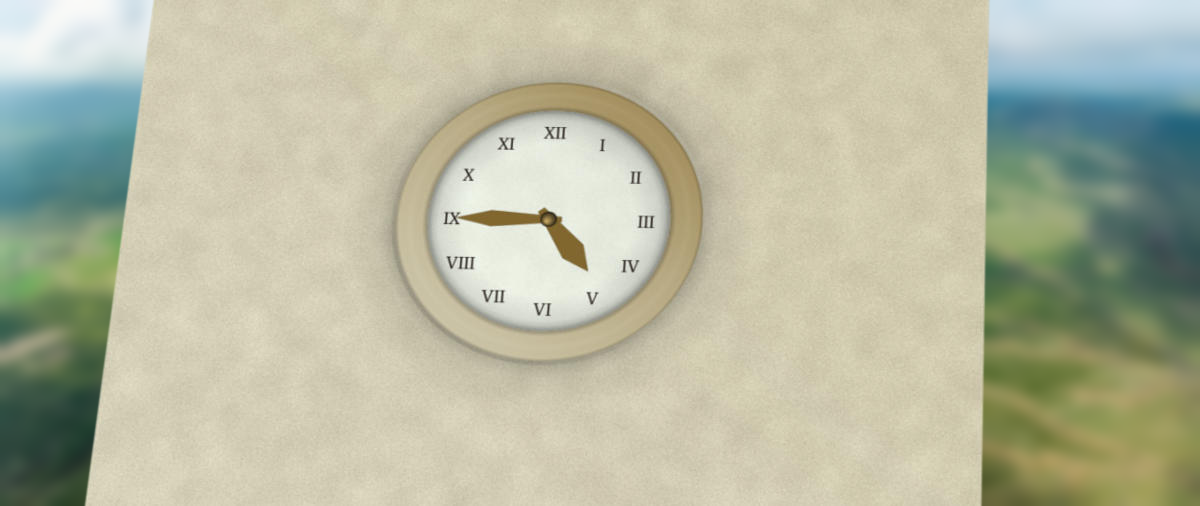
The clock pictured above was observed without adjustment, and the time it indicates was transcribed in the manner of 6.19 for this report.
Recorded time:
4.45
